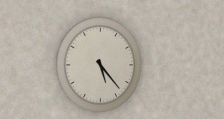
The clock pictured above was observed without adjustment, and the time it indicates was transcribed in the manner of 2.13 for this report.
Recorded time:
5.23
